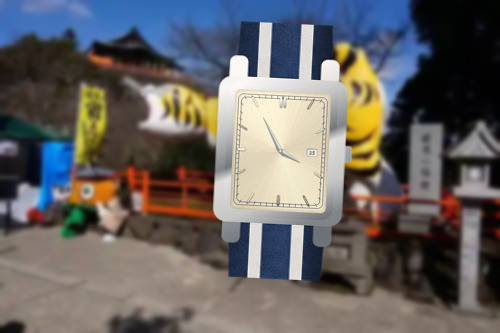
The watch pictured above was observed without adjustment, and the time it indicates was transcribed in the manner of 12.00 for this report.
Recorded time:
3.55
